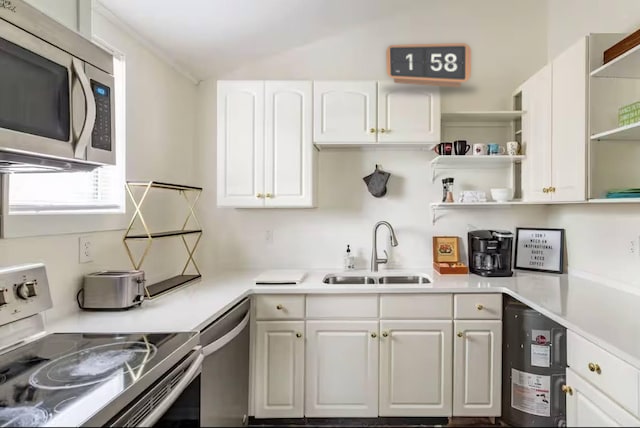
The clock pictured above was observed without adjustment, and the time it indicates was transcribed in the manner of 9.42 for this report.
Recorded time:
1.58
